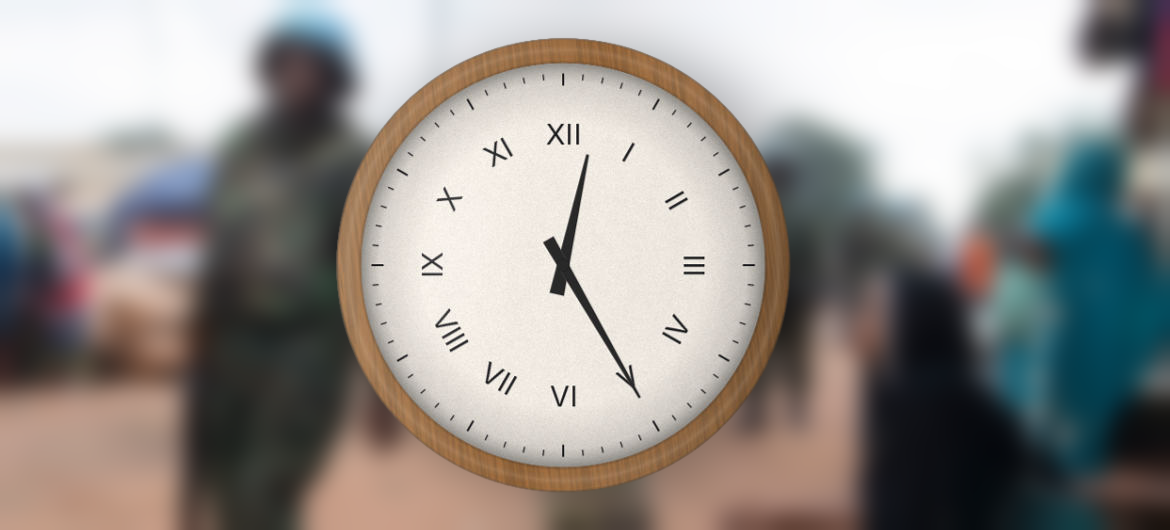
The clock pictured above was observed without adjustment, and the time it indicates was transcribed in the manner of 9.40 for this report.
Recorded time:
12.25
